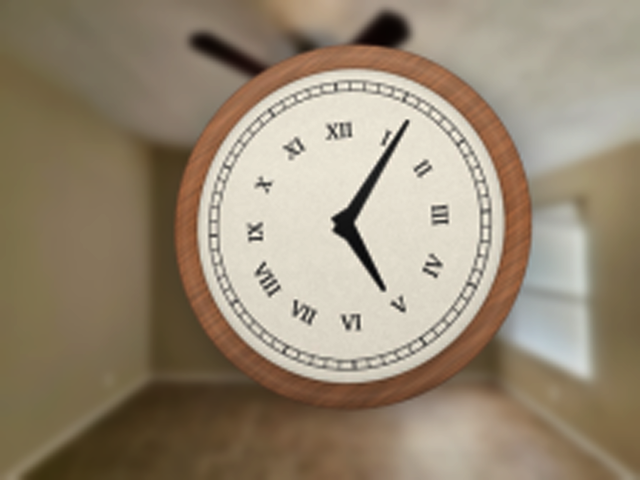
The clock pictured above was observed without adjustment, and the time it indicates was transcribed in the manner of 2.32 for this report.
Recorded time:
5.06
